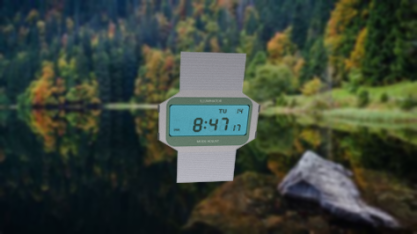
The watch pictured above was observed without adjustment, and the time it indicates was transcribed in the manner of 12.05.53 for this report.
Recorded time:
8.47.17
